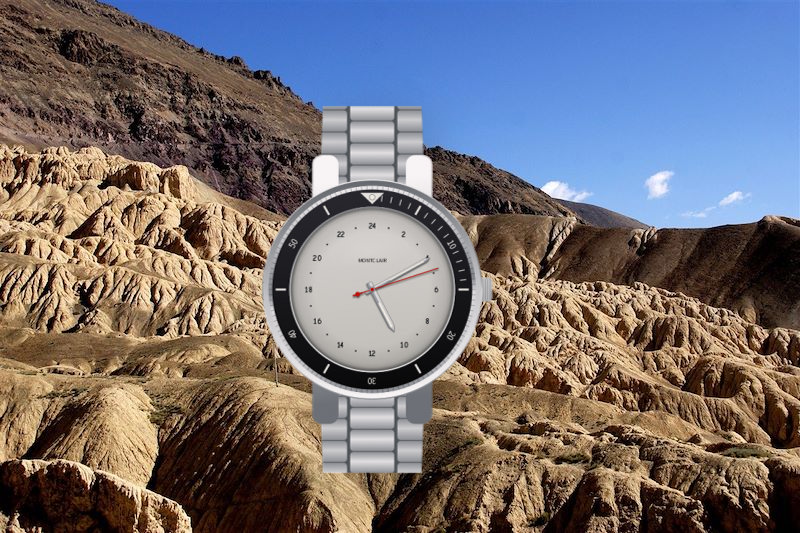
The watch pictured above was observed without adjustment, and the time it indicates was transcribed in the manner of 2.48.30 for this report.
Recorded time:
10.10.12
